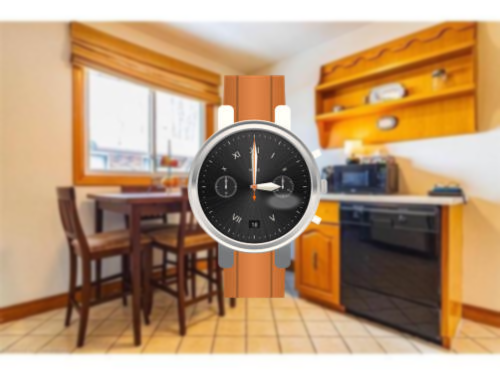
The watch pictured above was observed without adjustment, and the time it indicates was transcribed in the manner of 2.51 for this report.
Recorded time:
3.00
